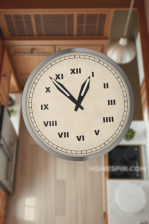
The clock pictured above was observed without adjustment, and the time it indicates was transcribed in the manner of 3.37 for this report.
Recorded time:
12.53
